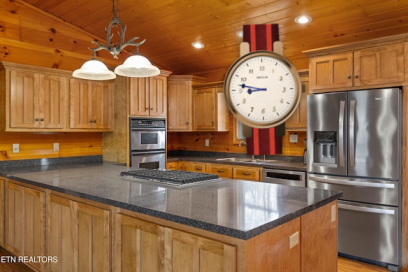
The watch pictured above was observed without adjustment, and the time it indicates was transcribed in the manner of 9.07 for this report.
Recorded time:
8.47
